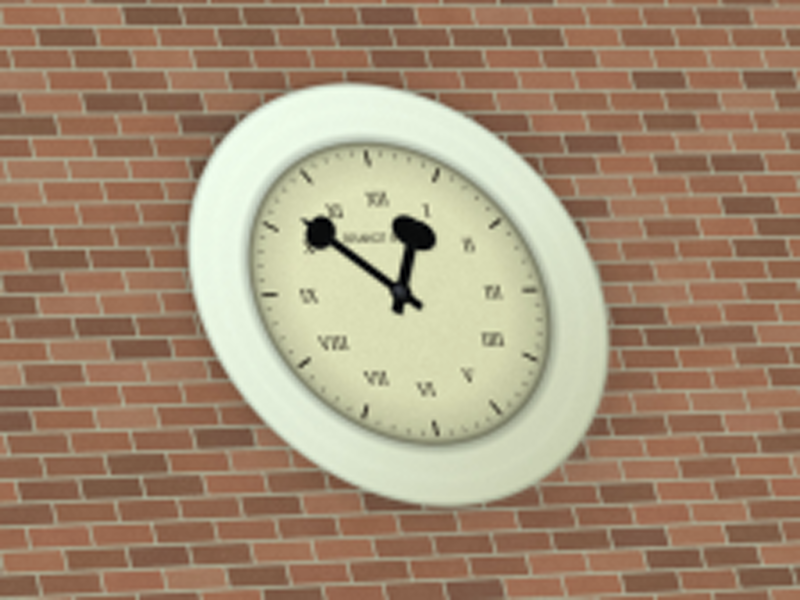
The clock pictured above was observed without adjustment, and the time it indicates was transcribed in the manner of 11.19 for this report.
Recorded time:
12.52
